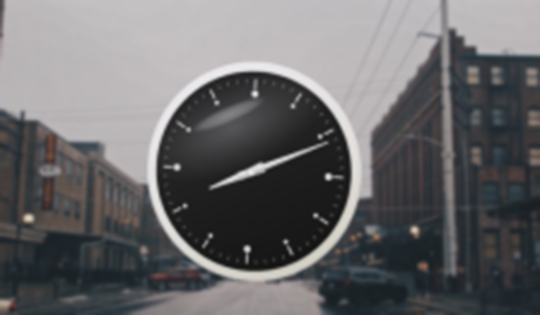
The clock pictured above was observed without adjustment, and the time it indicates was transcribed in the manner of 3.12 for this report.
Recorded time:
8.11
